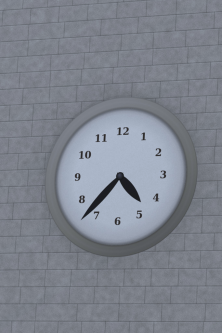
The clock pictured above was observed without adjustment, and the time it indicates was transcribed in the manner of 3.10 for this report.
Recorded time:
4.37
